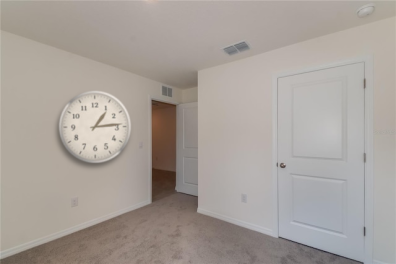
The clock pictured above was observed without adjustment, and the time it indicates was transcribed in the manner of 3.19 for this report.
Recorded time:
1.14
